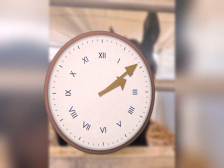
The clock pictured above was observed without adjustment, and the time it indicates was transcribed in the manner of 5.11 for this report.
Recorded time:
2.09
